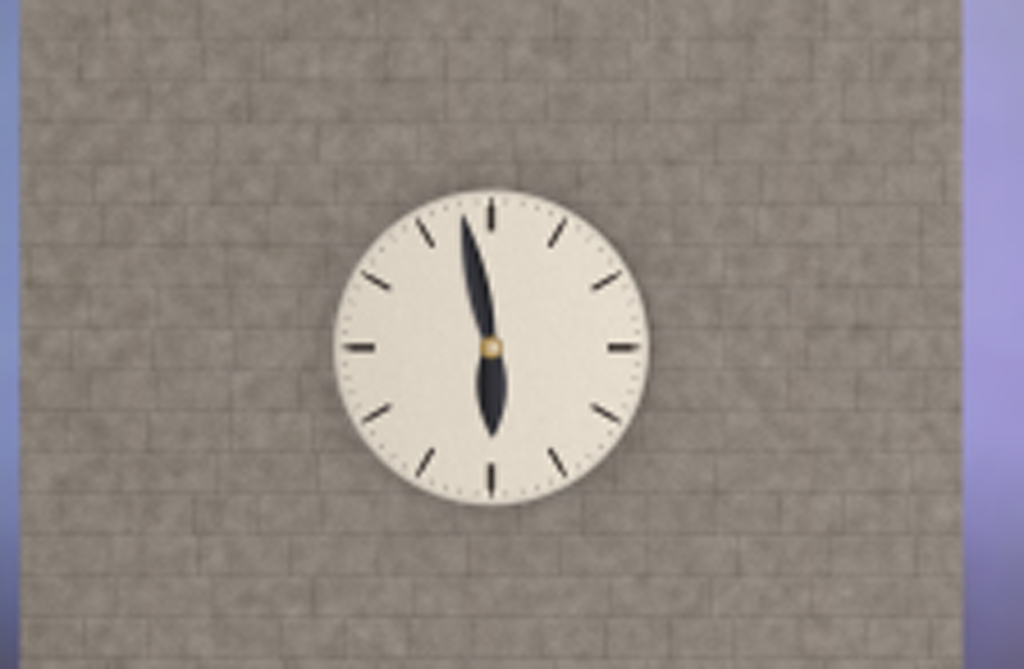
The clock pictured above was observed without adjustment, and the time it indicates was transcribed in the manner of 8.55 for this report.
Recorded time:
5.58
